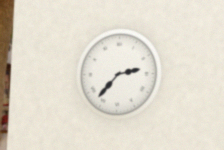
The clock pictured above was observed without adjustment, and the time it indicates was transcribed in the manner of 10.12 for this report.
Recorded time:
2.37
